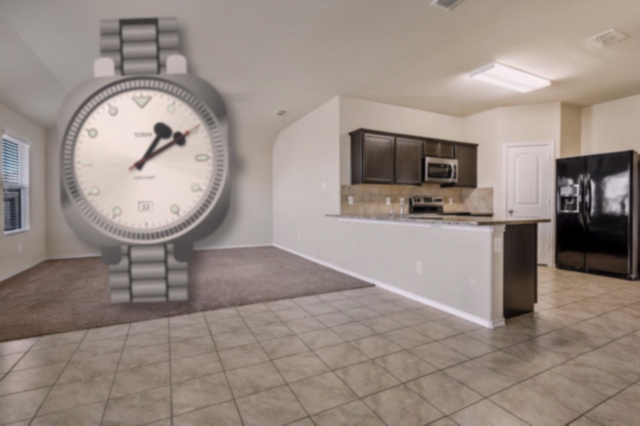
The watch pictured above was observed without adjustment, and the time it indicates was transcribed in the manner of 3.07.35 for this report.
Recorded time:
1.10.10
